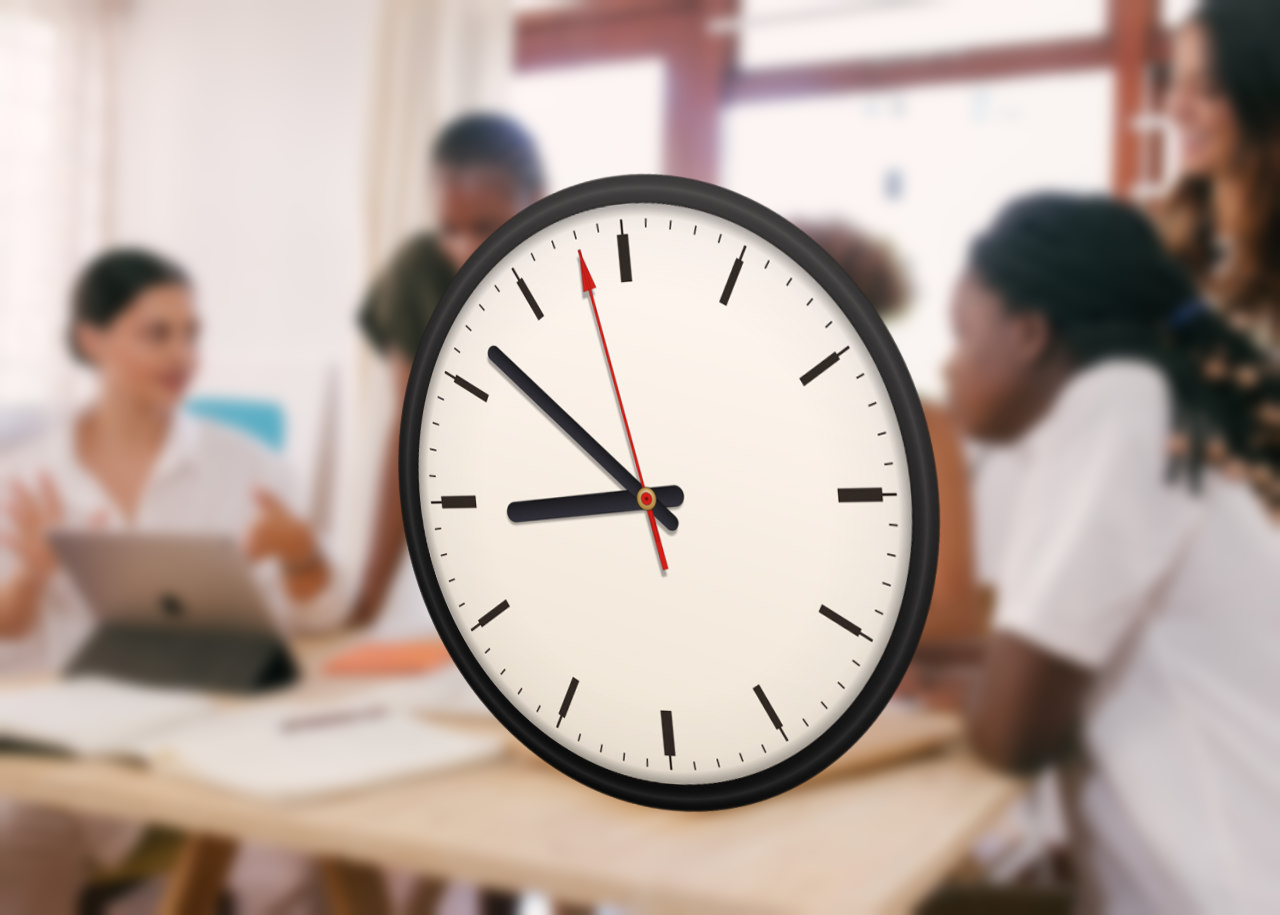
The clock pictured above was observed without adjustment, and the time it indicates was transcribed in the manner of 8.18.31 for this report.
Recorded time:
8.51.58
